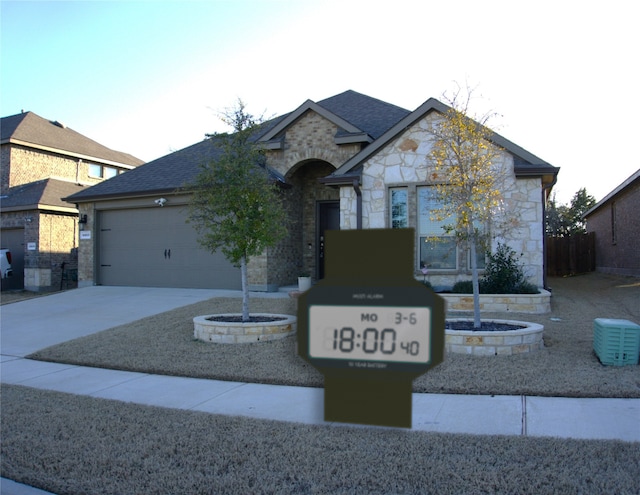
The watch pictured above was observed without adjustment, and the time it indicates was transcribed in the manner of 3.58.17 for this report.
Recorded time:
18.00.40
